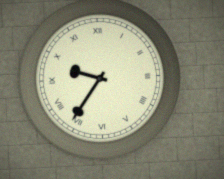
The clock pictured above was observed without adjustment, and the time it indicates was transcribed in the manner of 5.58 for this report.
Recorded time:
9.36
